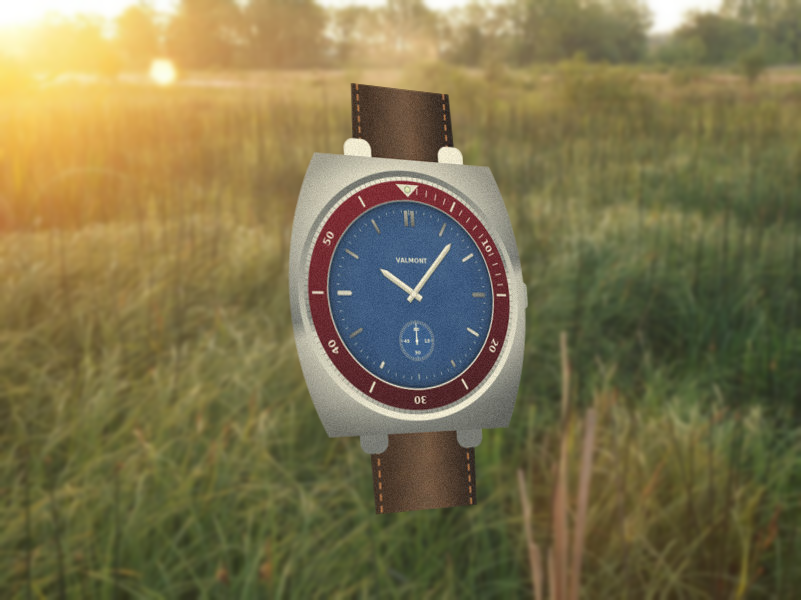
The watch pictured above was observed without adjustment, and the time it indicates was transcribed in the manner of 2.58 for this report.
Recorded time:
10.07
